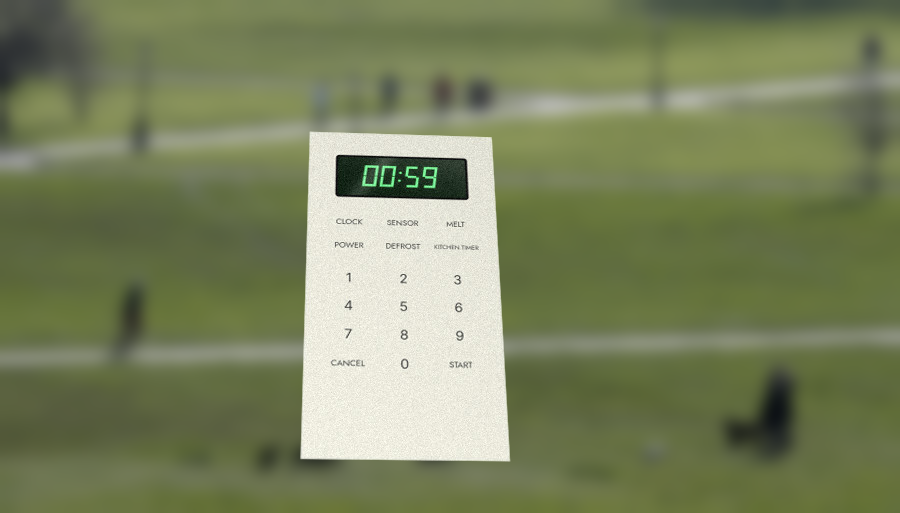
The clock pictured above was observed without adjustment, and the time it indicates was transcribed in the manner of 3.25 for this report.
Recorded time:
0.59
